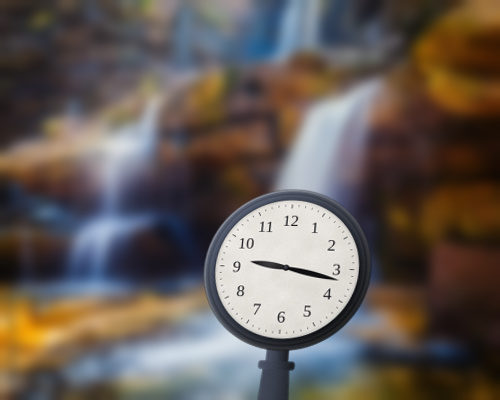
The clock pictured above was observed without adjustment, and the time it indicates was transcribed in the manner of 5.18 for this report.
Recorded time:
9.17
